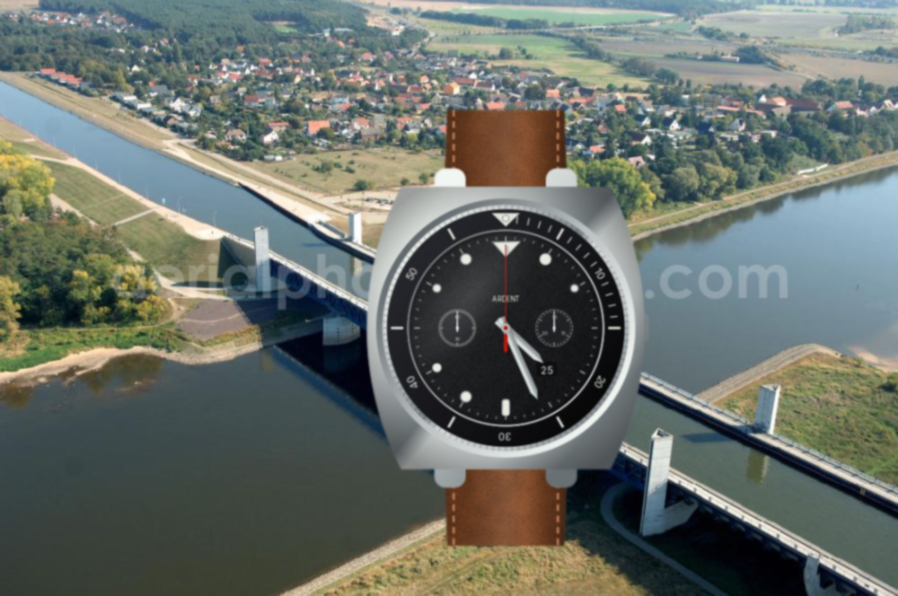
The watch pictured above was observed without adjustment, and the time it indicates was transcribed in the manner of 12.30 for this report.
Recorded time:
4.26
